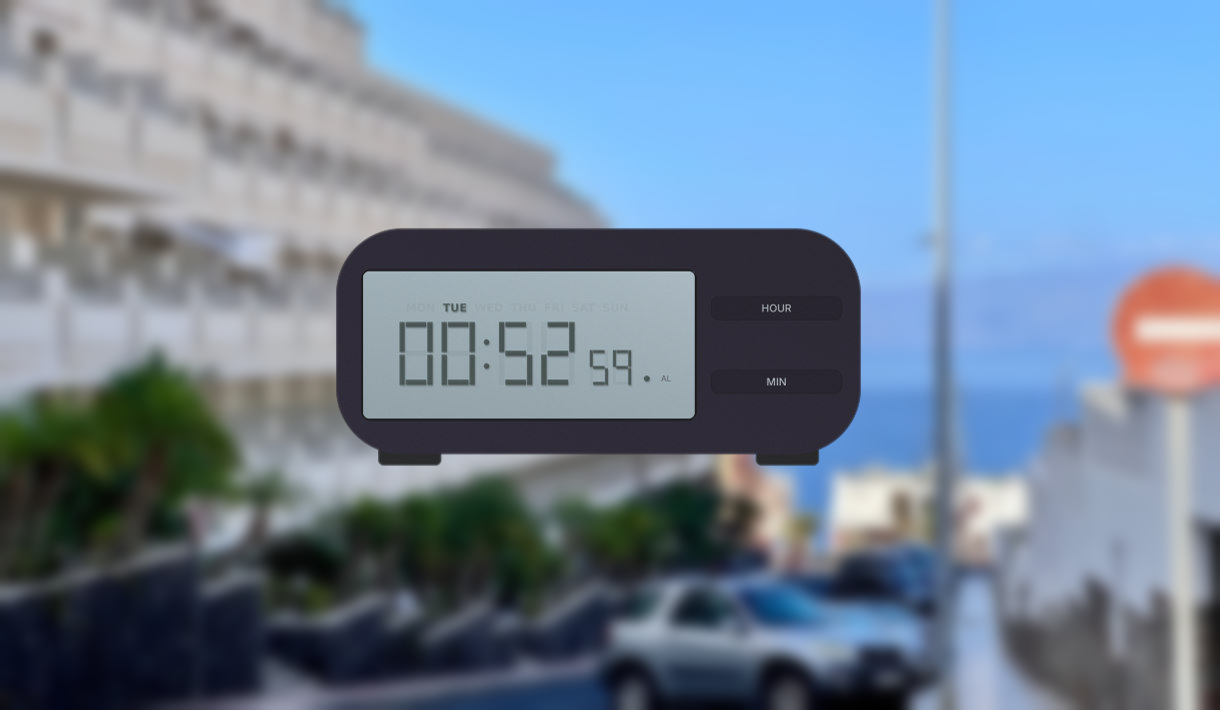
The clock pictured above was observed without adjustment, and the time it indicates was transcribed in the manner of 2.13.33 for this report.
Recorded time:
0.52.59
